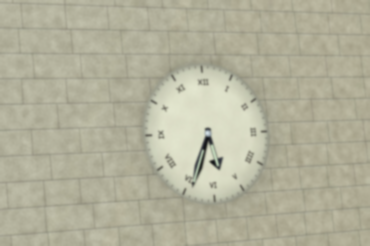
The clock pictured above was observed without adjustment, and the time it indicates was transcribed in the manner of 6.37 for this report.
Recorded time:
5.34
